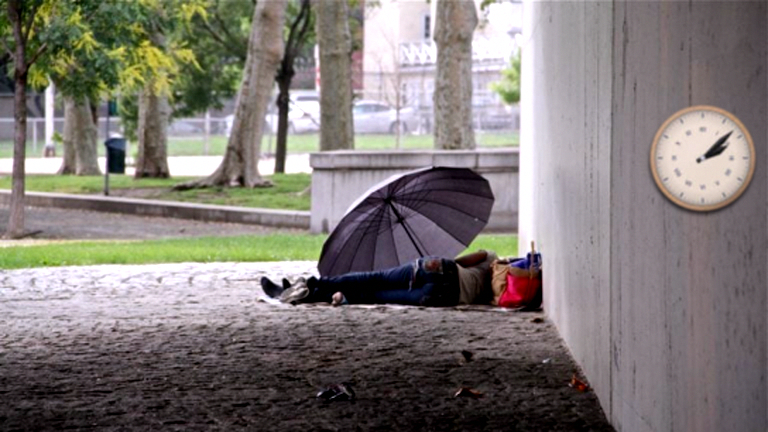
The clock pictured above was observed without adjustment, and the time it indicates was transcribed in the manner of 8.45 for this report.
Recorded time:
2.08
